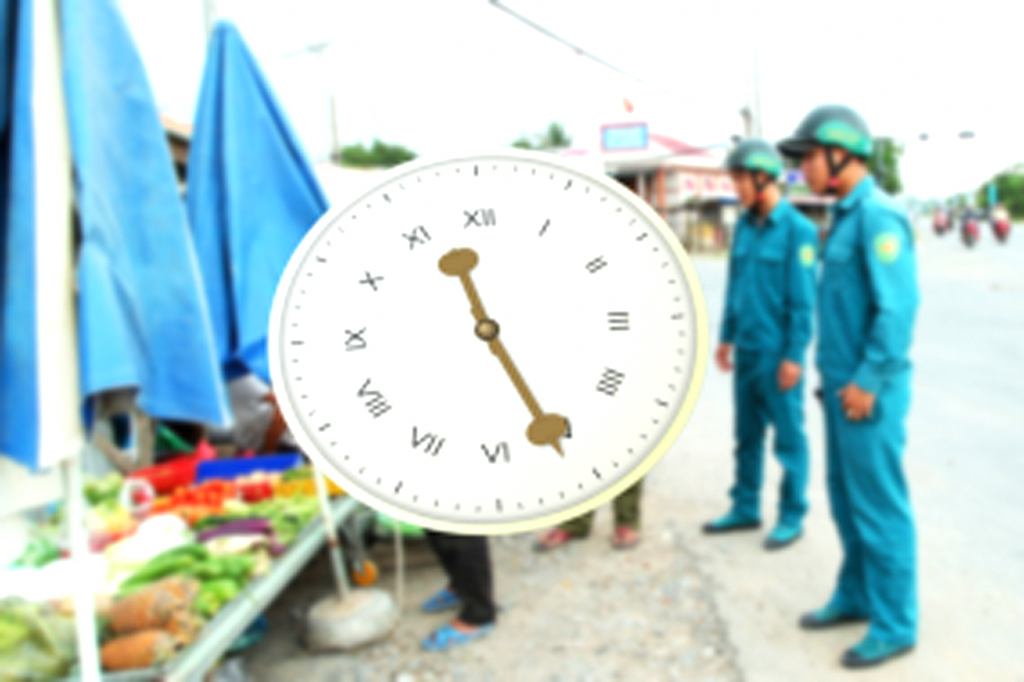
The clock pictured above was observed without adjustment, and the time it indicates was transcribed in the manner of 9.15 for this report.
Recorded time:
11.26
